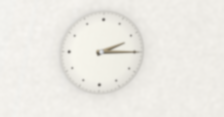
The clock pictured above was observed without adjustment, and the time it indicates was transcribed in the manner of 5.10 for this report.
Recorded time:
2.15
